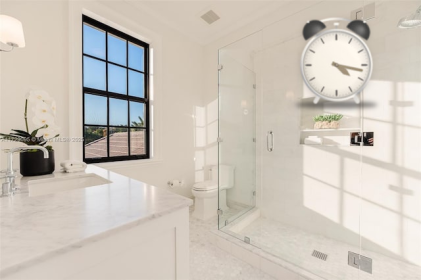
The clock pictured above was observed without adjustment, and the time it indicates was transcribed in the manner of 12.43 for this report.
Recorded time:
4.17
